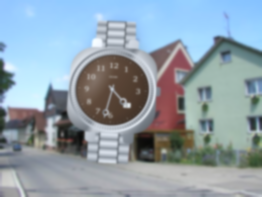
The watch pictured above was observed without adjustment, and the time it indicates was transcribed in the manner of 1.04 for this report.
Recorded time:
4.32
